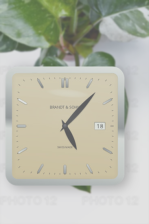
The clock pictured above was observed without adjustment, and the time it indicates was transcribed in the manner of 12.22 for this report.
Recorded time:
5.07
